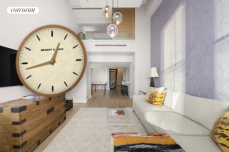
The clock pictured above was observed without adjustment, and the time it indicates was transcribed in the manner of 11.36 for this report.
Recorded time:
12.43
